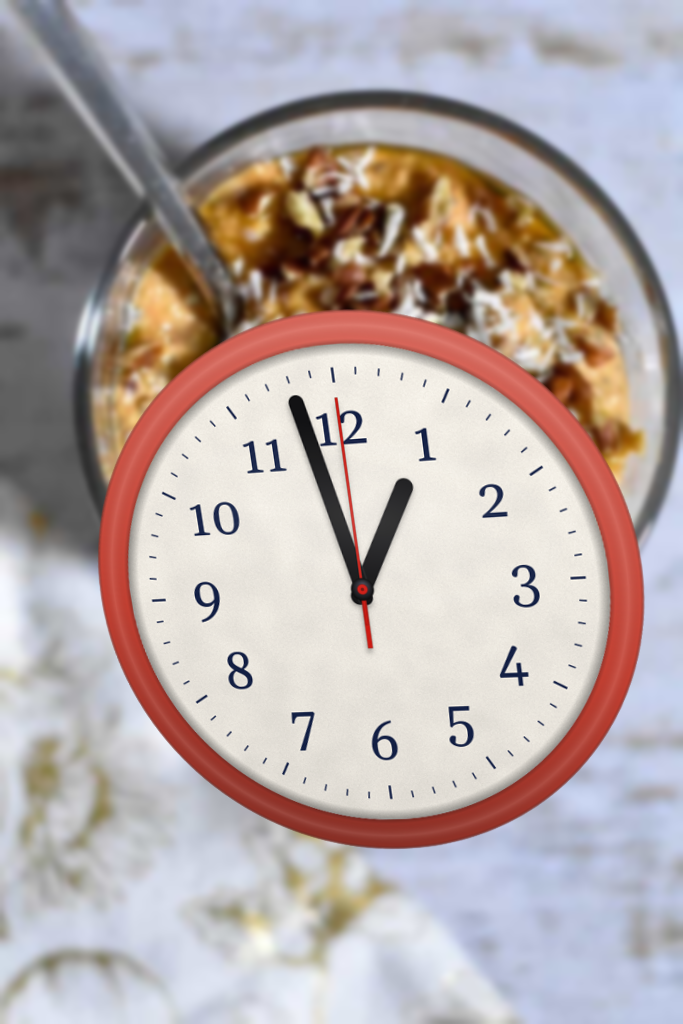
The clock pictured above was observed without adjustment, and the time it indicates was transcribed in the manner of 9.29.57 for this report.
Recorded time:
12.58.00
